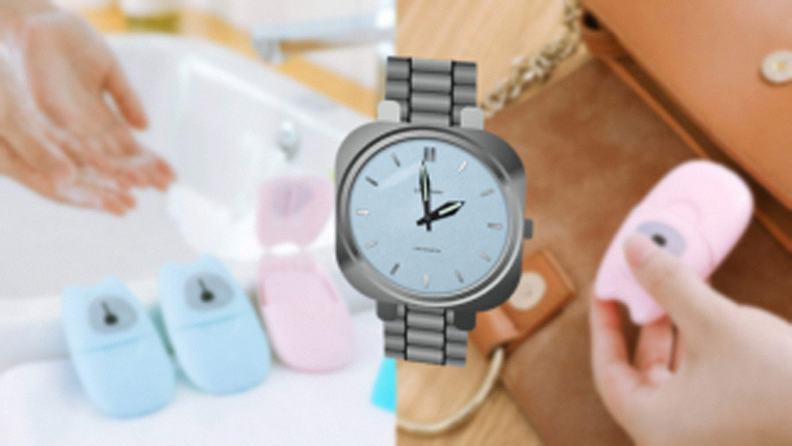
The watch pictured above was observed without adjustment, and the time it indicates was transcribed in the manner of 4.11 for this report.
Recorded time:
1.59
